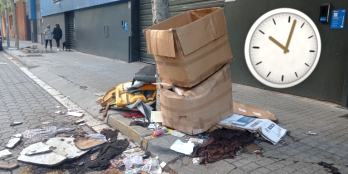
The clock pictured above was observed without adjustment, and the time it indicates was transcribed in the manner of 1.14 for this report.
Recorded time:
10.02
